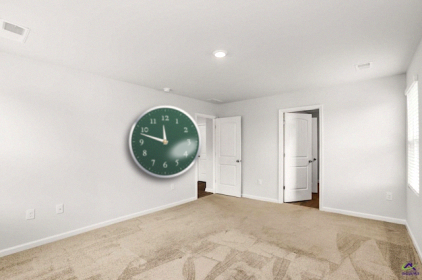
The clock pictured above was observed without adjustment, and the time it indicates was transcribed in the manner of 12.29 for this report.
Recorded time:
11.48
